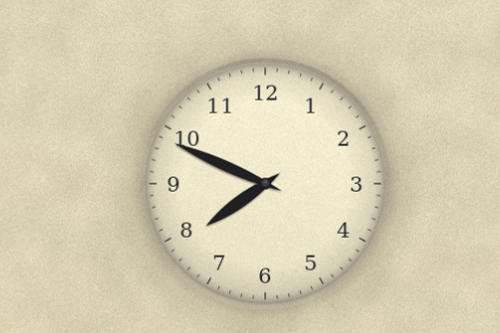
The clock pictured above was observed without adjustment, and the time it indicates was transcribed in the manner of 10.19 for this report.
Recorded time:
7.49
